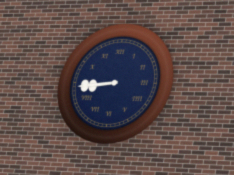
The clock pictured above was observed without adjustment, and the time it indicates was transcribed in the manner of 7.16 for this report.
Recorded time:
8.44
